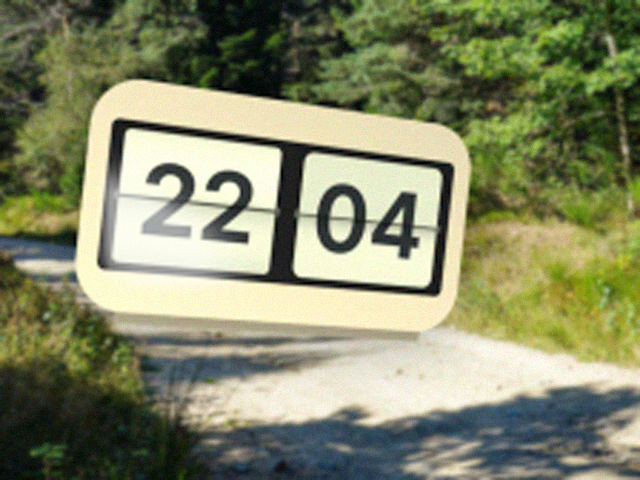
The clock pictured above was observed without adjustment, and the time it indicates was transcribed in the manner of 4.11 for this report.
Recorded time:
22.04
